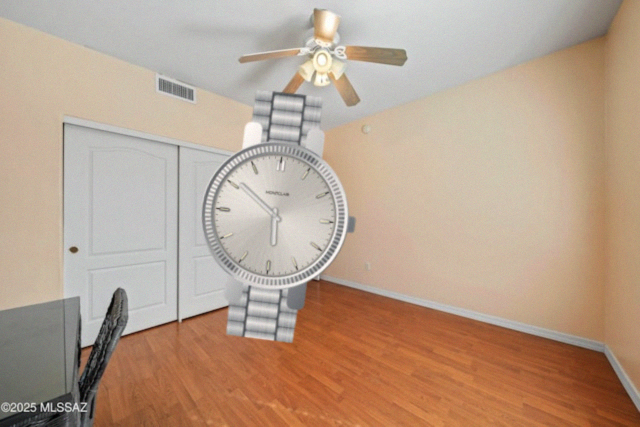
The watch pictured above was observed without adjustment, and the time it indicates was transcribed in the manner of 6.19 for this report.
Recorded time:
5.51
